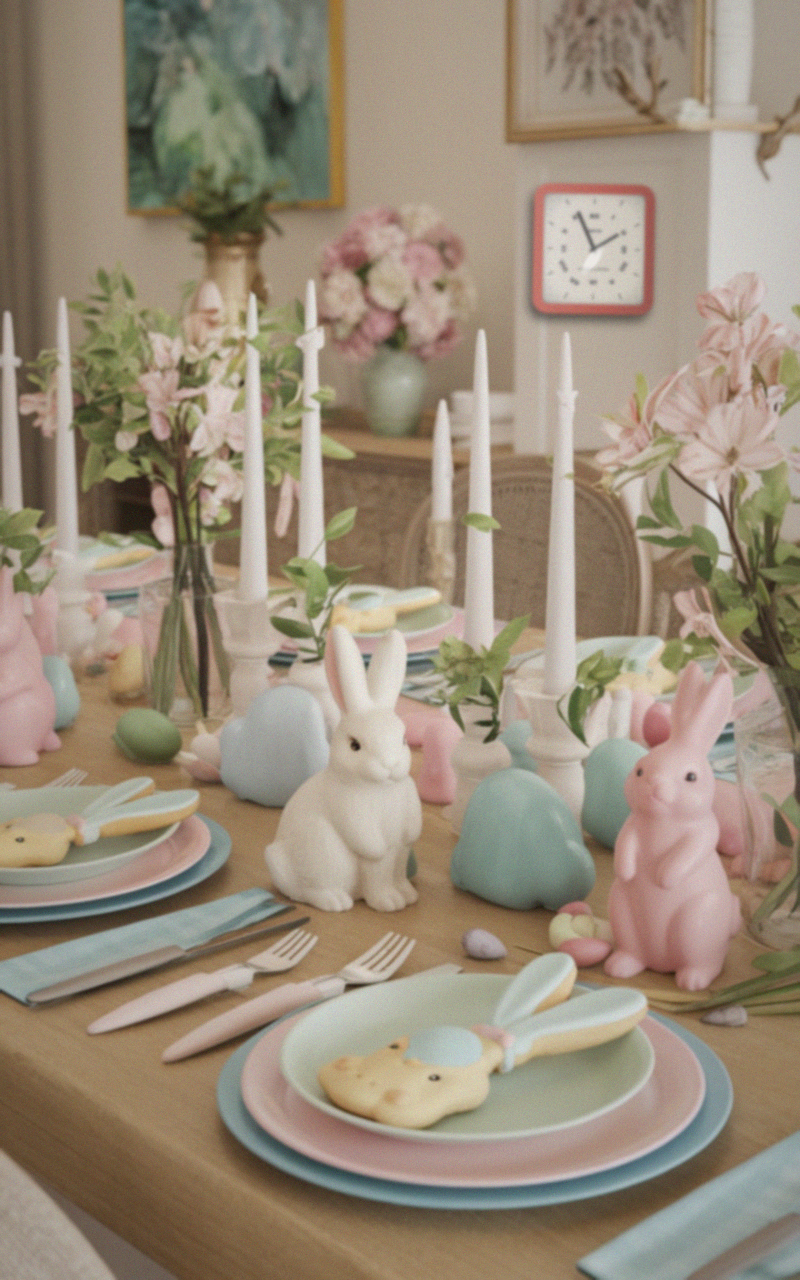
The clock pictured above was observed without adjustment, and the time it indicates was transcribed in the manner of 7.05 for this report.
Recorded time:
1.56
